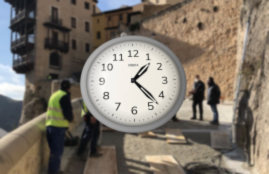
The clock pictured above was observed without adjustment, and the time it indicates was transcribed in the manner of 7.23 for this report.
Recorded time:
1.23
